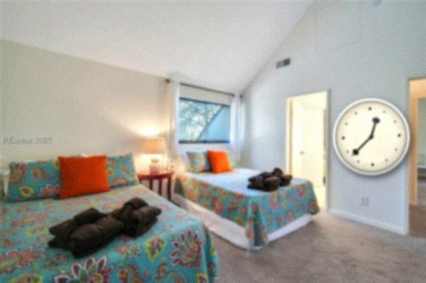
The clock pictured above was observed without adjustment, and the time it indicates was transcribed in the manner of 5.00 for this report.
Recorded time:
12.38
